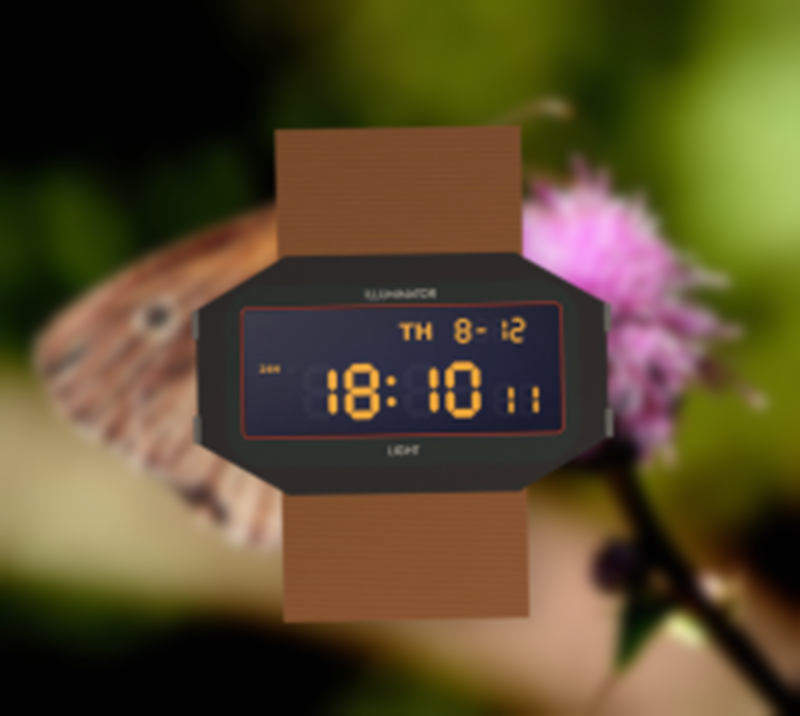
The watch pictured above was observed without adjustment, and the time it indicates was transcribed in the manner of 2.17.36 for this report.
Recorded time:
18.10.11
